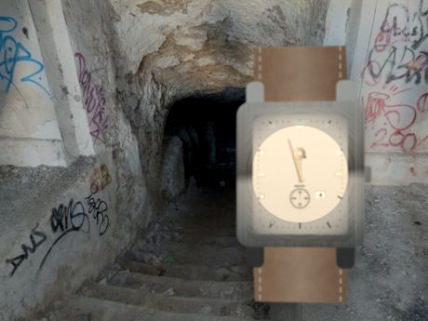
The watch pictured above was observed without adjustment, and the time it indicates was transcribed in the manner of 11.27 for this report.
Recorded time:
11.57
